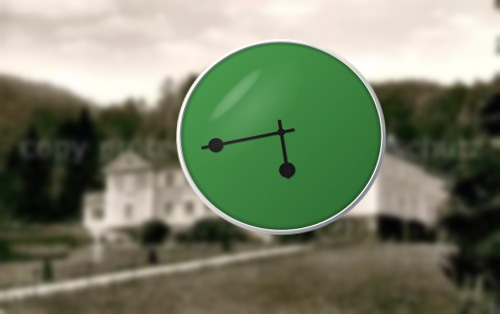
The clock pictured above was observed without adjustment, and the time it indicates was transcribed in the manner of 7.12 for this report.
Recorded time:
5.43
